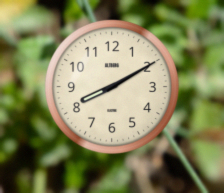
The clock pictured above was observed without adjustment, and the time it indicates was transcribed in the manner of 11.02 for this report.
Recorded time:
8.10
